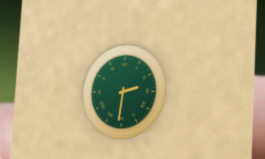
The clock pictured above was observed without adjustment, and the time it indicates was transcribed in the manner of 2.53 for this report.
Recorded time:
2.31
